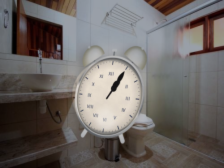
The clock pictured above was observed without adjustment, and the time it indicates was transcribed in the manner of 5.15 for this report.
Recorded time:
1.05
